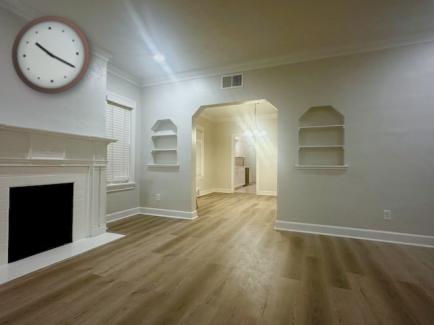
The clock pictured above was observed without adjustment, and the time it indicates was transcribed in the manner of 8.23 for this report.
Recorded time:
10.20
